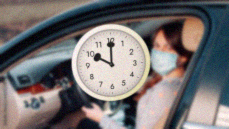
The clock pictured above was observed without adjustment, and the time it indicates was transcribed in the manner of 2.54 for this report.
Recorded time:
10.00
